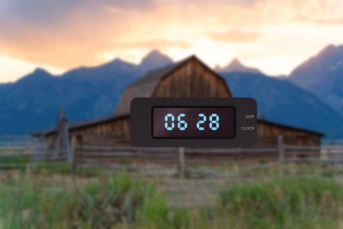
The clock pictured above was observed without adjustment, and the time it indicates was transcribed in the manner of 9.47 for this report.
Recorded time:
6.28
